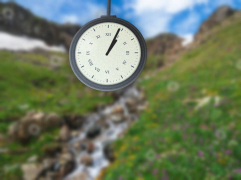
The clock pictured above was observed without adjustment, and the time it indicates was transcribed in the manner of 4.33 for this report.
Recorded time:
1.04
